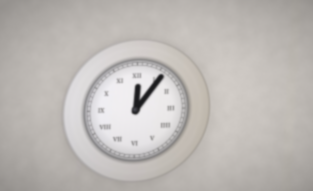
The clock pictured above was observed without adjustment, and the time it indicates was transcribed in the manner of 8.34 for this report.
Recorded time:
12.06
